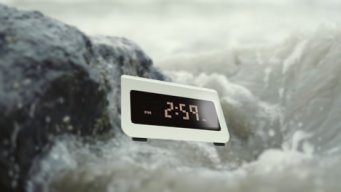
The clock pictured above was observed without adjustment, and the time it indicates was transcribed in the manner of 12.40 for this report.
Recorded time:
2.59
